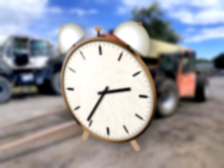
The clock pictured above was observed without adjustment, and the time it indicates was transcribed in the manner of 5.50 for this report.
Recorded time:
2.36
